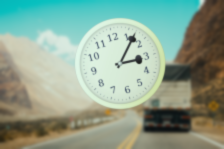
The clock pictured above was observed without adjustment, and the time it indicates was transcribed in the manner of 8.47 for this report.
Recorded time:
3.07
